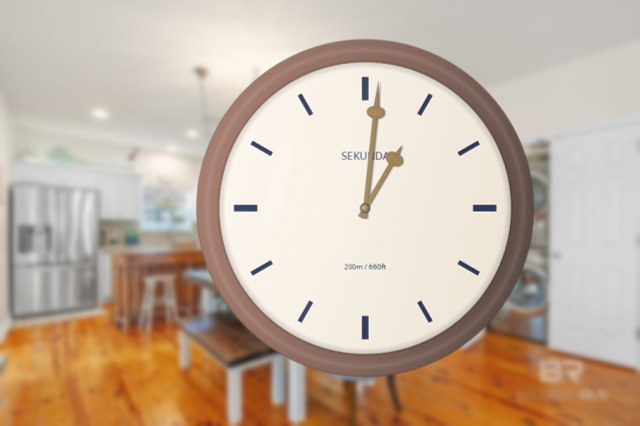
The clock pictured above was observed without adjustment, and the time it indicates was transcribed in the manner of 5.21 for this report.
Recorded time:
1.01
